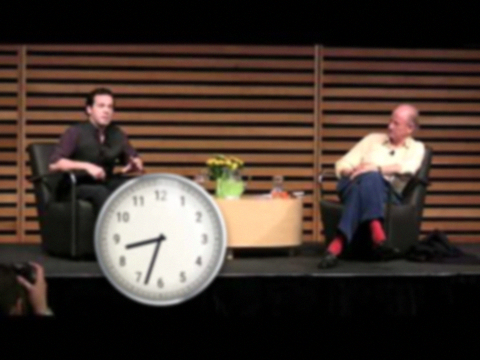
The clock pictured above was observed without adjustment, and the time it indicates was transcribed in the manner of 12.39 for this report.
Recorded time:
8.33
